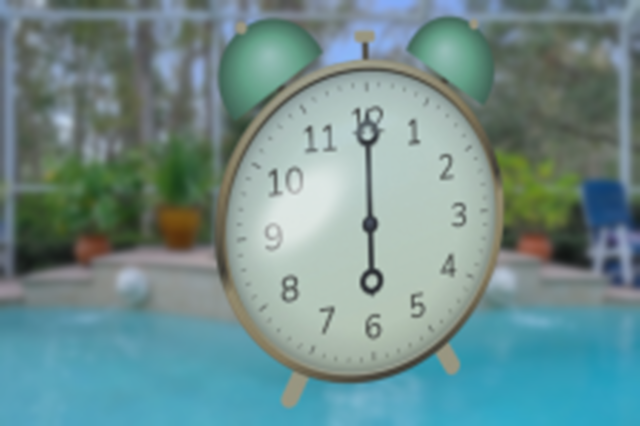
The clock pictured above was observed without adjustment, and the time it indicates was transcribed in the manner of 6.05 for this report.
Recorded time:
6.00
